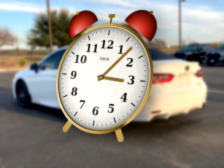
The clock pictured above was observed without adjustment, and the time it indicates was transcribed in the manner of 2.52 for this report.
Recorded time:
3.07
